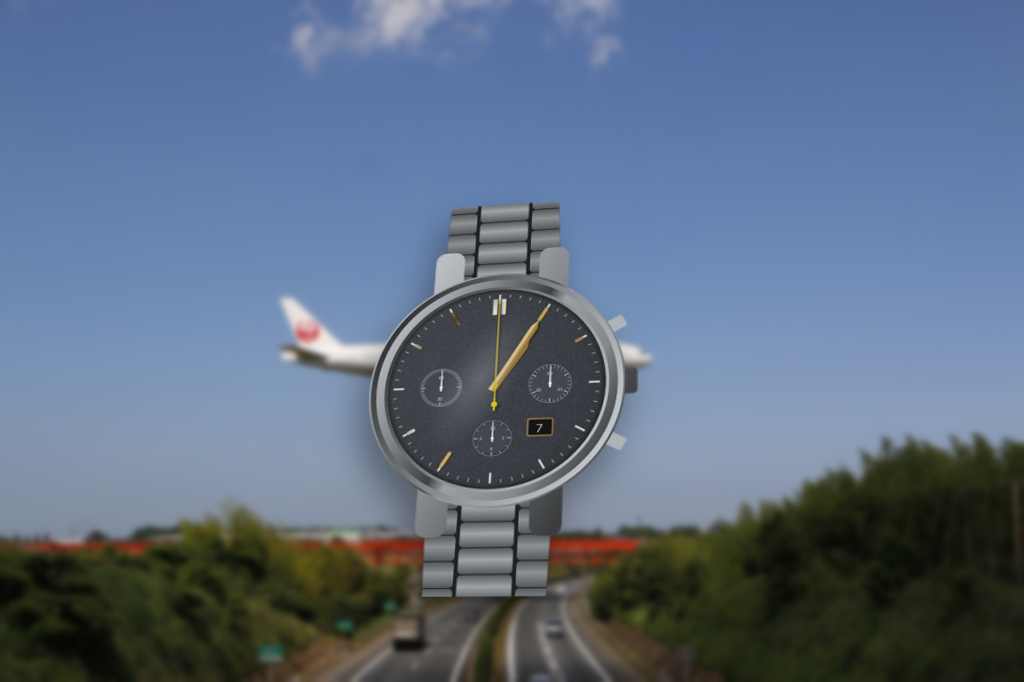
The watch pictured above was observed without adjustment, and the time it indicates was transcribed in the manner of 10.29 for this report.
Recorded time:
1.05
